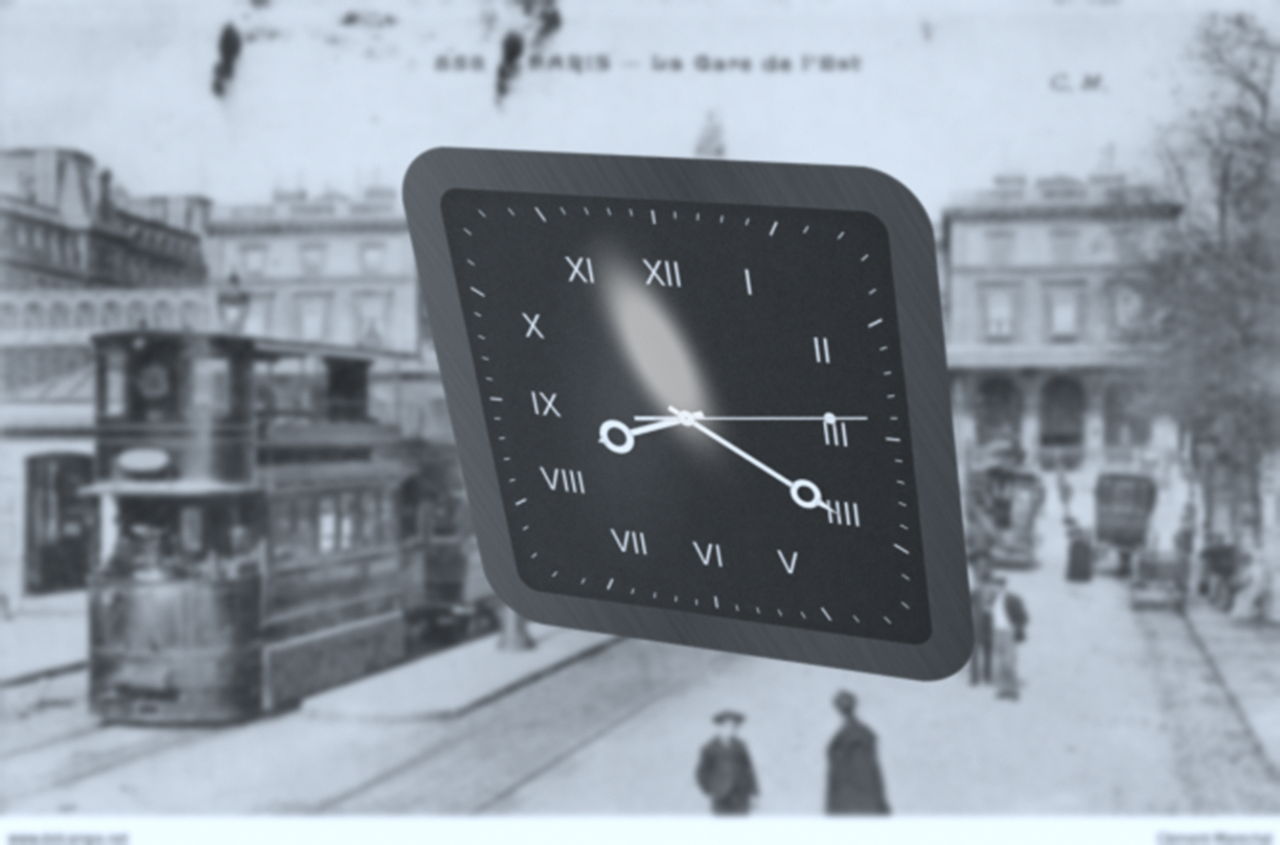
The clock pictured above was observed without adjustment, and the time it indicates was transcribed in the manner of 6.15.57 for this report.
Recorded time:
8.20.14
